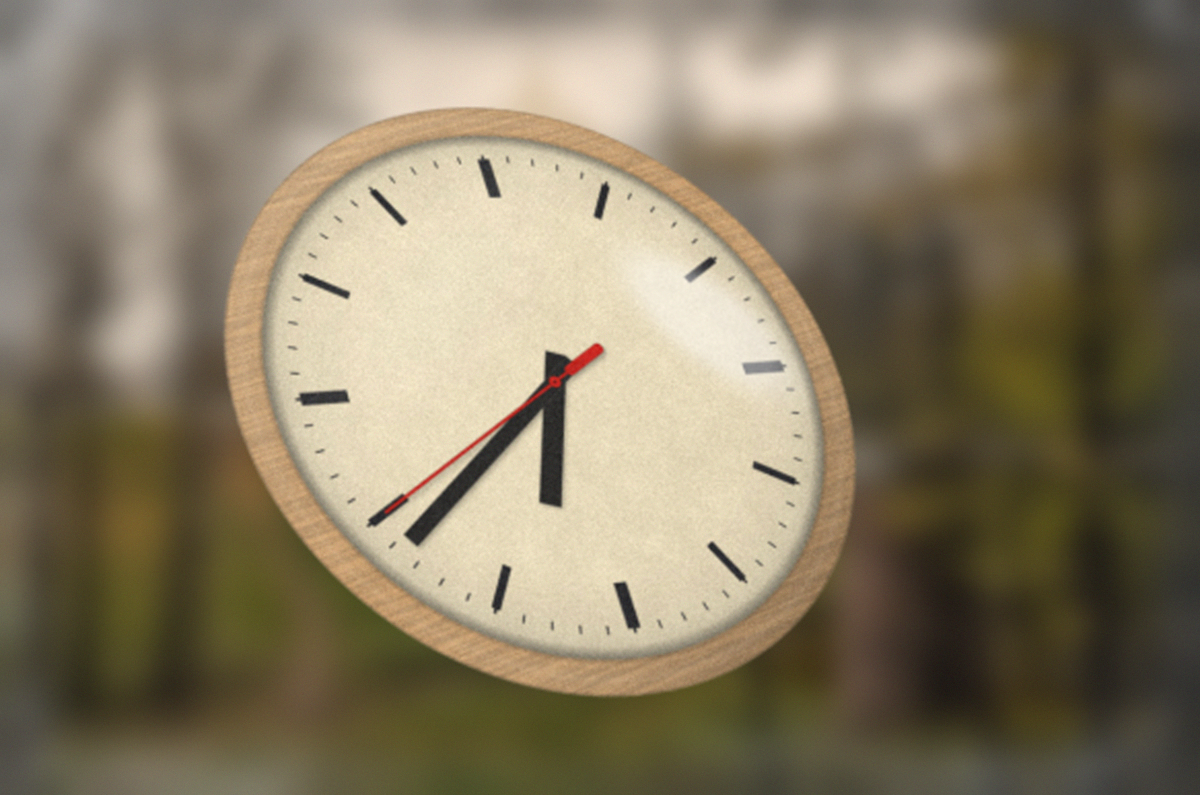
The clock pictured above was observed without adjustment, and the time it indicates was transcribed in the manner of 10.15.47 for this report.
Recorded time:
6.38.40
